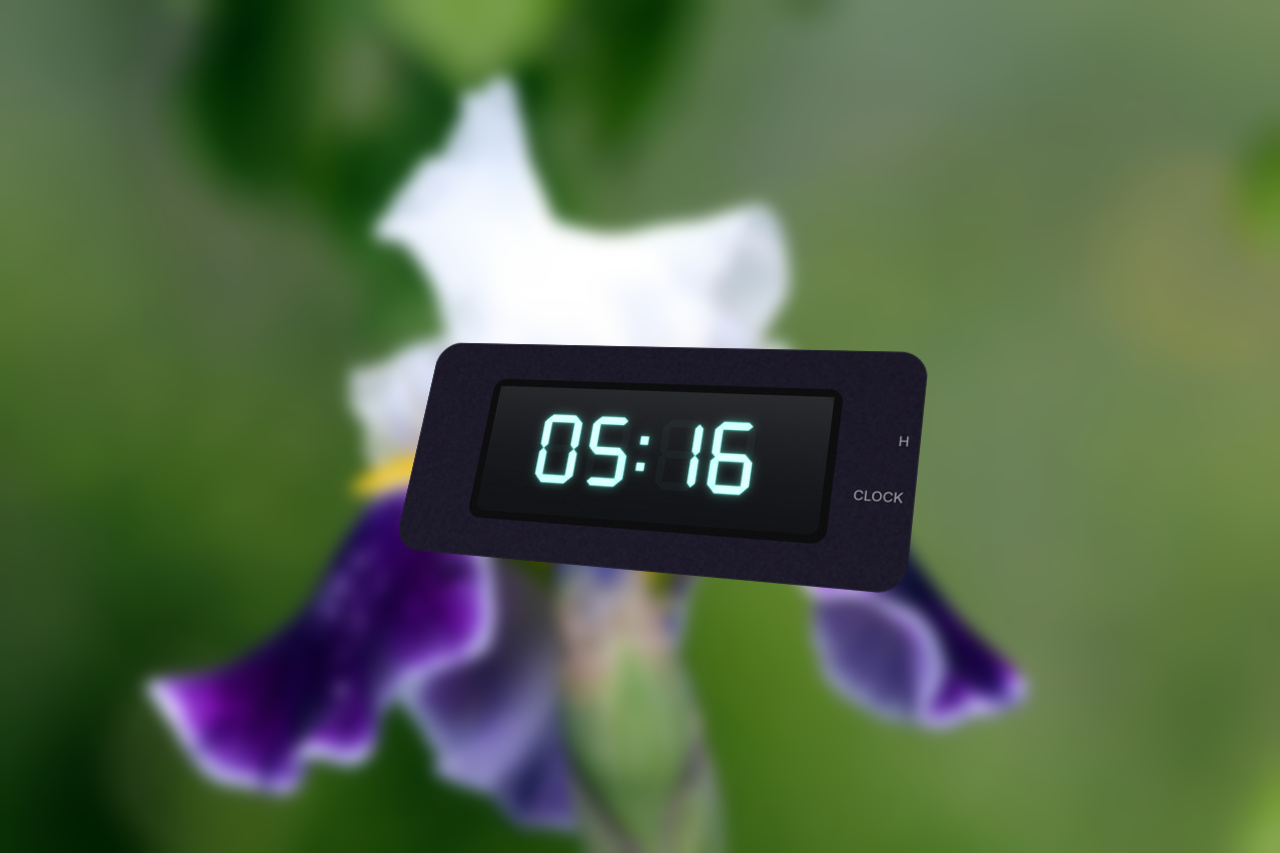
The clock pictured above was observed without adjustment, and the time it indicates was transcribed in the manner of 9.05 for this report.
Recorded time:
5.16
